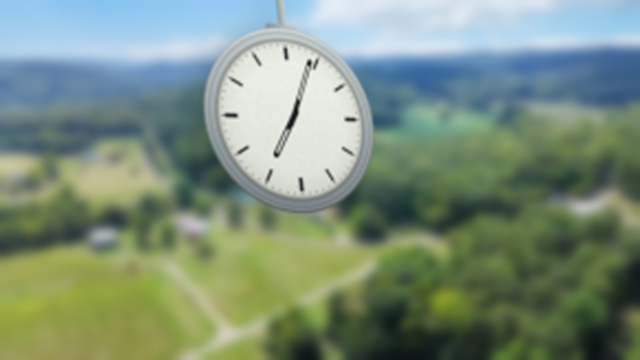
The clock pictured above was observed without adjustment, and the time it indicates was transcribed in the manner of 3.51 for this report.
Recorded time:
7.04
